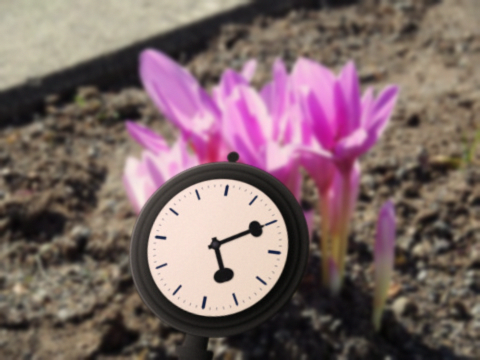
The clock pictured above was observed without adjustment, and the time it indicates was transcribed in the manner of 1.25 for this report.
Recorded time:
5.10
